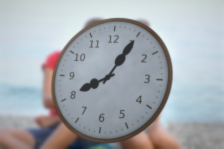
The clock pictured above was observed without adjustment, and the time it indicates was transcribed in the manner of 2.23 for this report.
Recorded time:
8.05
